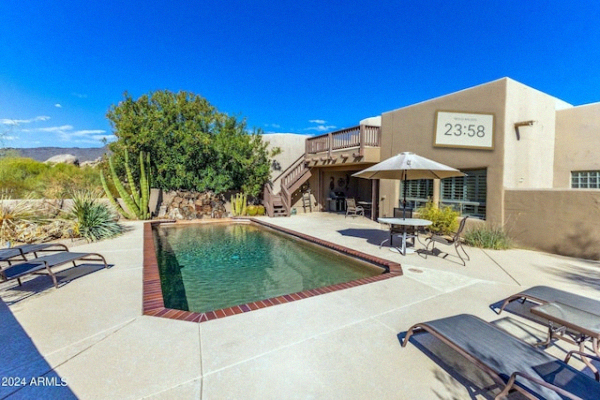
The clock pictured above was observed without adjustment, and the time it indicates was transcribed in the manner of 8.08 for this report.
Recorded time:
23.58
